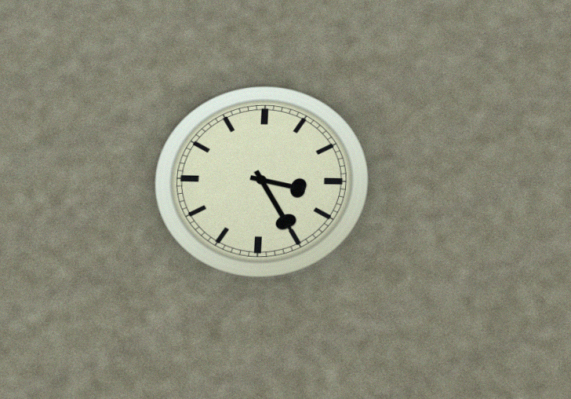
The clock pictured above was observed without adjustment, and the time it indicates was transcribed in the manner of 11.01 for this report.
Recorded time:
3.25
